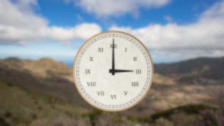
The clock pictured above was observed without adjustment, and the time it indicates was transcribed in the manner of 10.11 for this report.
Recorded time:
3.00
